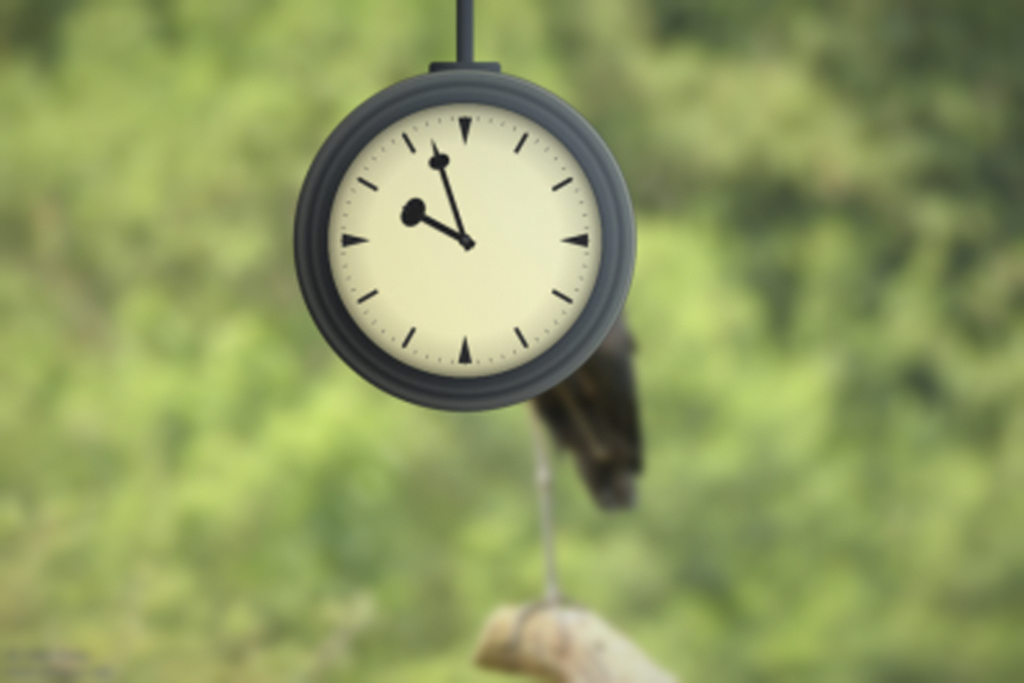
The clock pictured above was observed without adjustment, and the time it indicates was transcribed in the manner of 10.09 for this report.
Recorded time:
9.57
